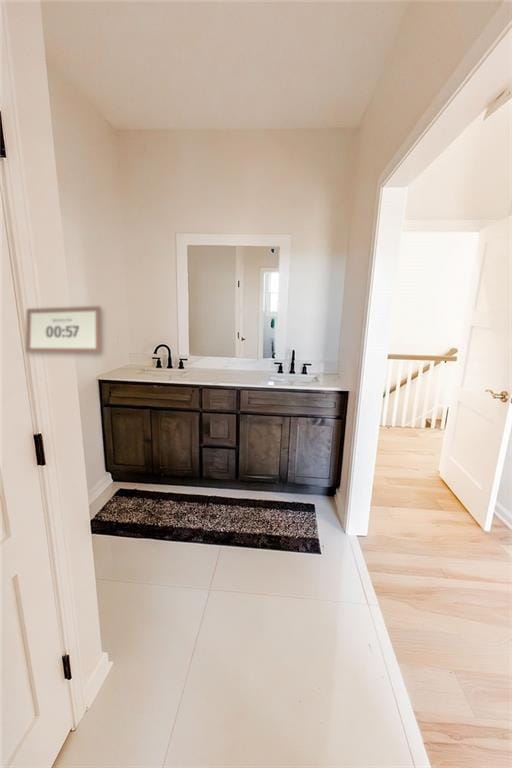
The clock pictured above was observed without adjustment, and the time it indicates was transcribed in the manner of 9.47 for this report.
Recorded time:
0.57
